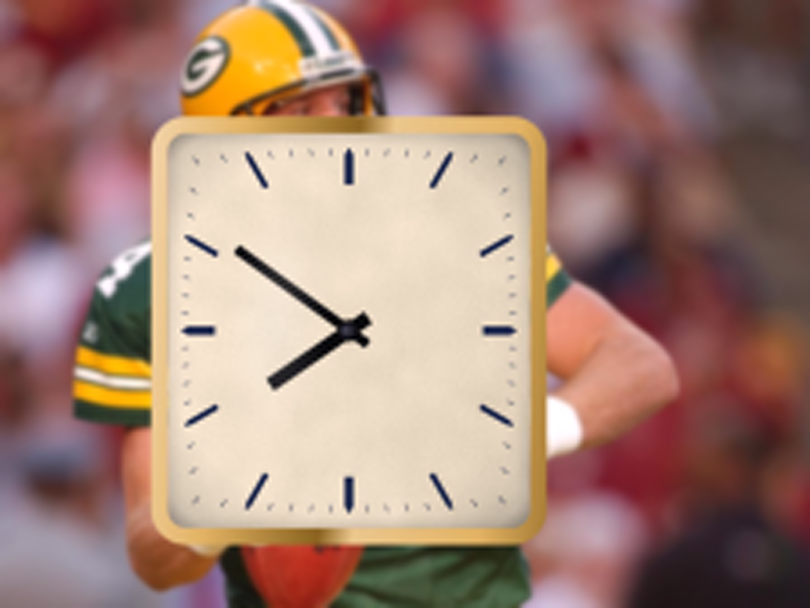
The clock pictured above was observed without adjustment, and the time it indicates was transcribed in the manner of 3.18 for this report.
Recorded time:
7.51
